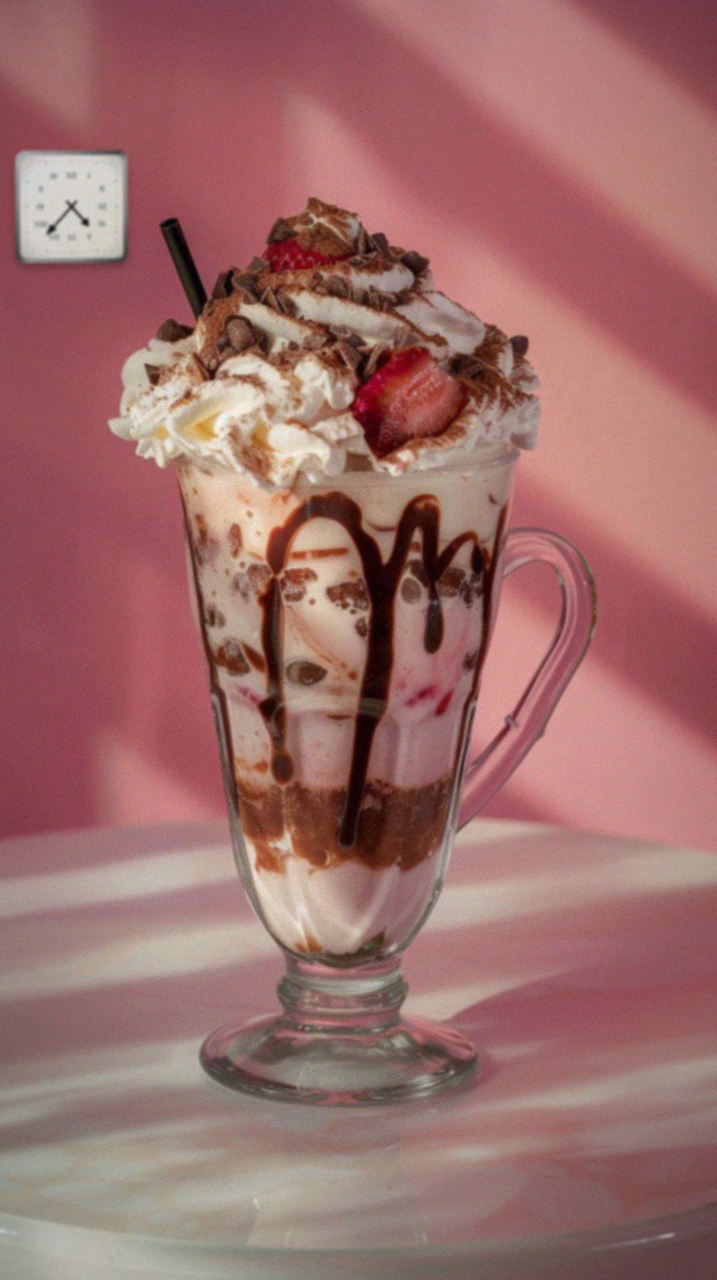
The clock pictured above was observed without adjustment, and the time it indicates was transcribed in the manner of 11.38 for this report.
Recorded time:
4.37
